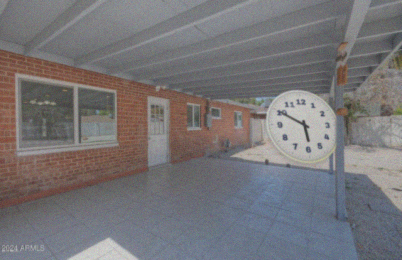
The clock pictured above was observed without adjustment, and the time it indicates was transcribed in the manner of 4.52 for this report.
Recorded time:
5.50
